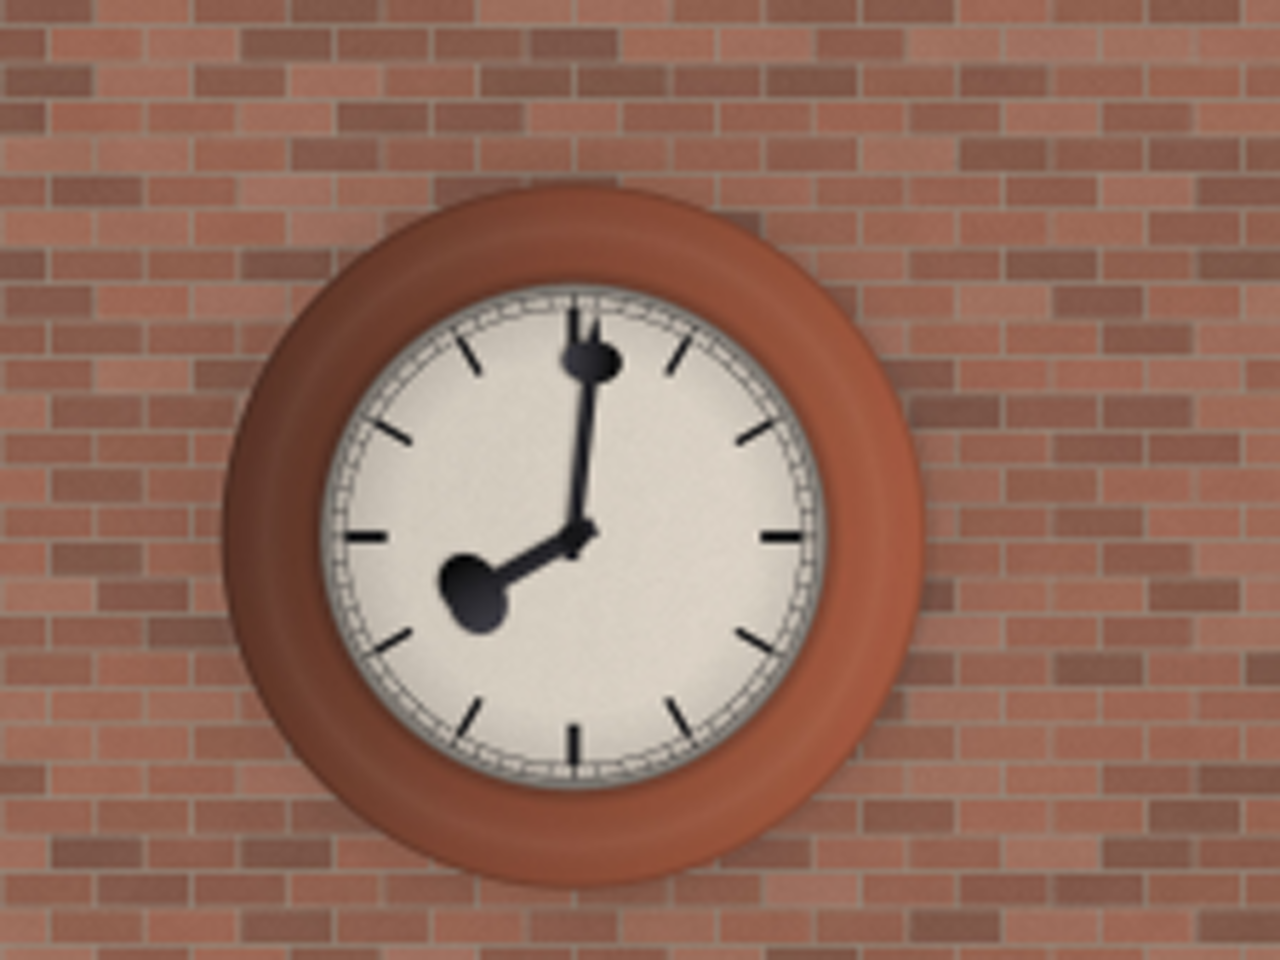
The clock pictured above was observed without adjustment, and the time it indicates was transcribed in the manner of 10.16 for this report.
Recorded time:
8.01
